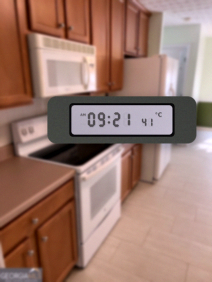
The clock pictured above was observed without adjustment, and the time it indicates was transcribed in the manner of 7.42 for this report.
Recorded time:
9.21
